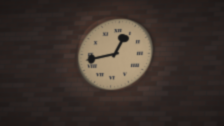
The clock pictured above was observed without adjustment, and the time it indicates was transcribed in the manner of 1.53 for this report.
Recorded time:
12.43
